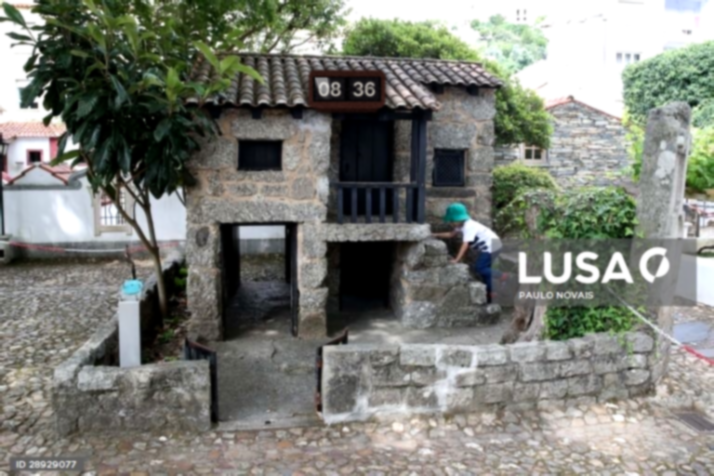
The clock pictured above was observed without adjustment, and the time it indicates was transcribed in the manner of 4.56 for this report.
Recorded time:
8.36
